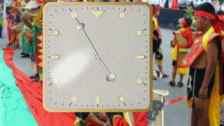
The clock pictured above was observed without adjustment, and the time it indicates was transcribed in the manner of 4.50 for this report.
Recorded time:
4.55
